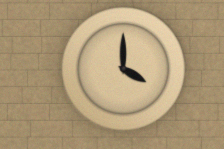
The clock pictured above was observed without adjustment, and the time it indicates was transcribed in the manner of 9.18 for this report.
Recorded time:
4.00
